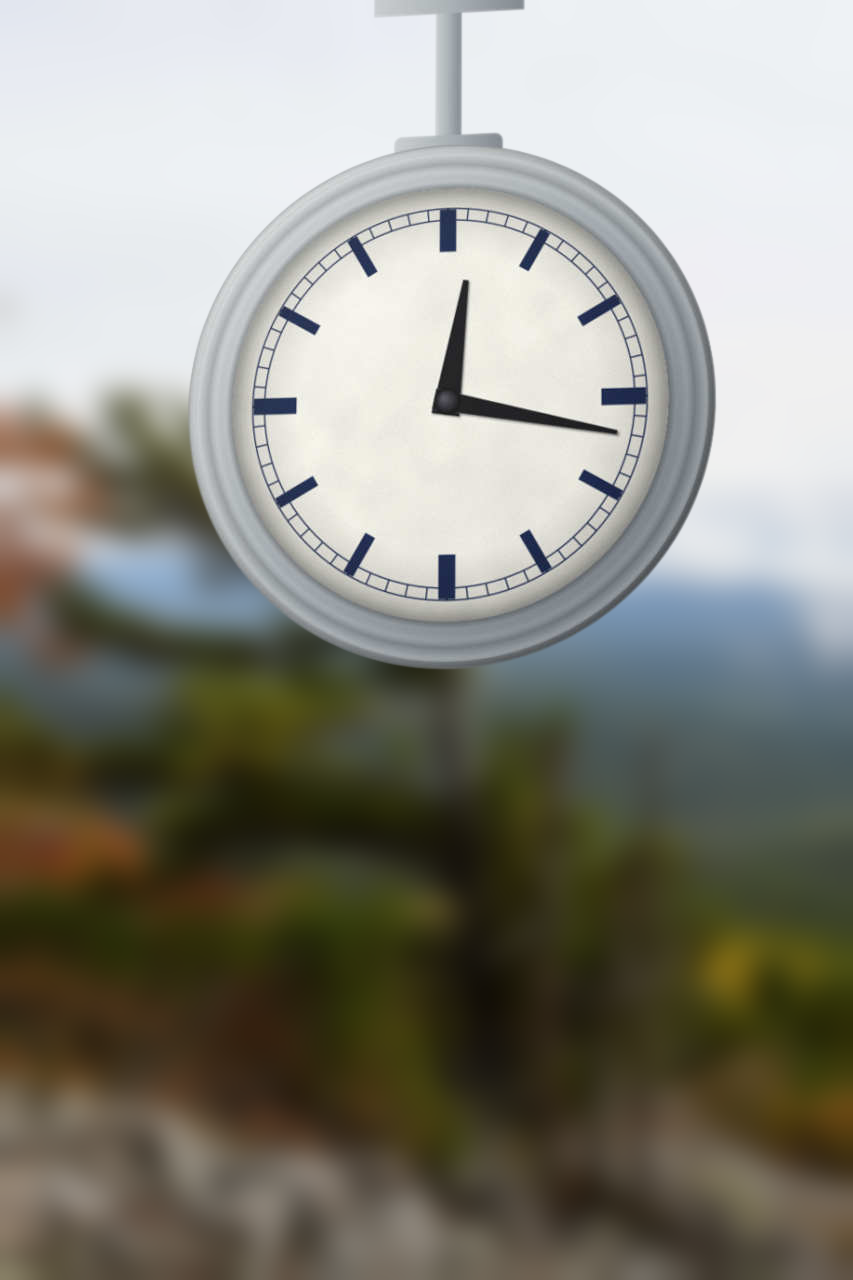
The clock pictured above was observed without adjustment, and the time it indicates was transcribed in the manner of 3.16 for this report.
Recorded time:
12.17
